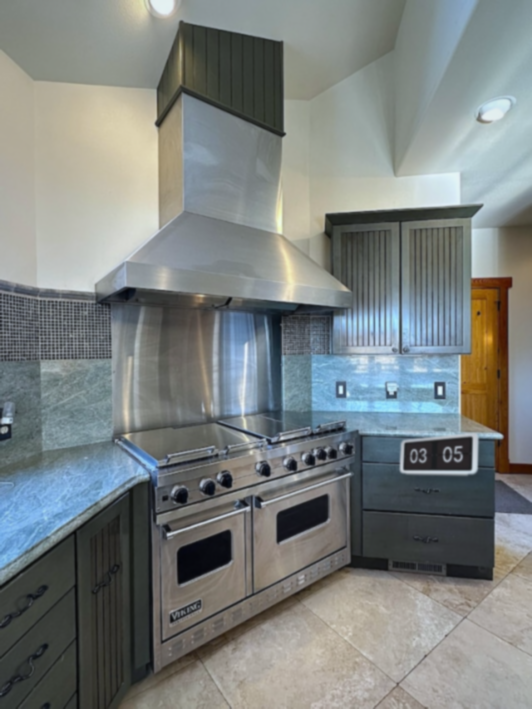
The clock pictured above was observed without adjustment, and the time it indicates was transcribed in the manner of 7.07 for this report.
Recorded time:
3.05
